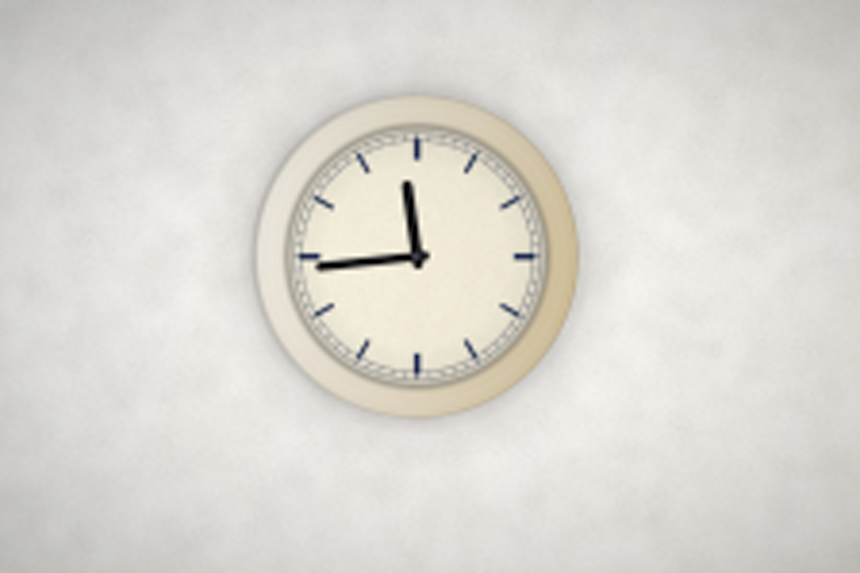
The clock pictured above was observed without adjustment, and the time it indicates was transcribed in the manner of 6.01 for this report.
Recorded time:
11.44
